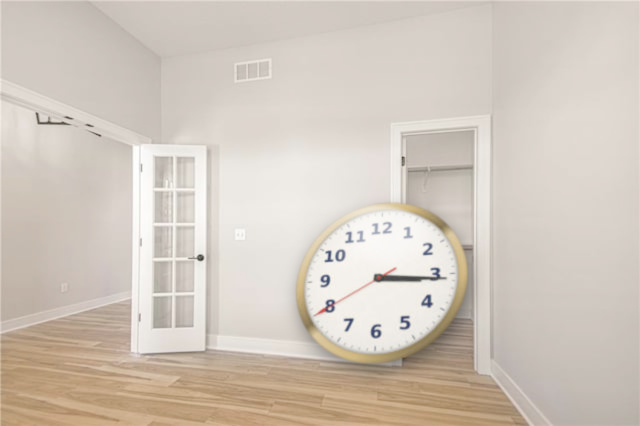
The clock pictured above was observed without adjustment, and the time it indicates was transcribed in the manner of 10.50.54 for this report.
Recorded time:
3.15.40
